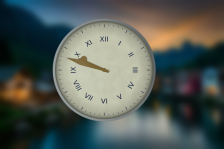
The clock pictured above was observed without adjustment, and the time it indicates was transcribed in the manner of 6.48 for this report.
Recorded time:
9.48
